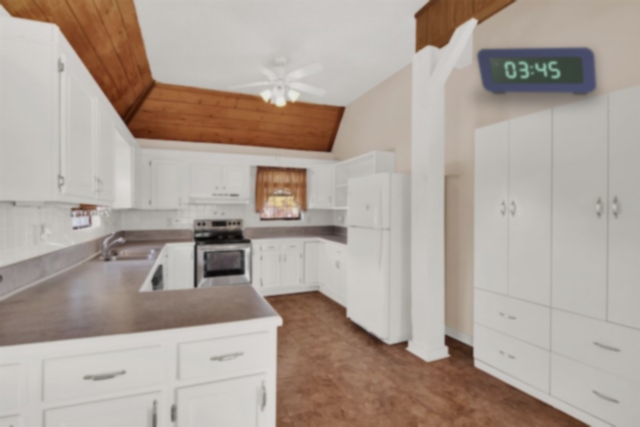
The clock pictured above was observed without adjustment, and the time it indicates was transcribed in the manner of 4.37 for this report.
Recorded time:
3.45
